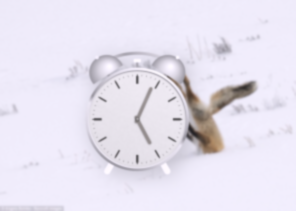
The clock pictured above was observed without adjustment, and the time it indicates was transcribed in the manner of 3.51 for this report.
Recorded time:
5.04
